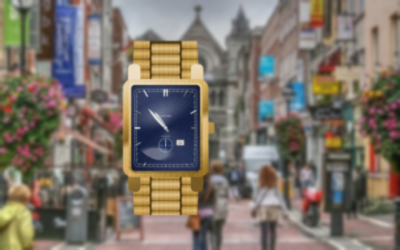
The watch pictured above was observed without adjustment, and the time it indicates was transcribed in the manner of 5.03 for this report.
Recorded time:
10.53
